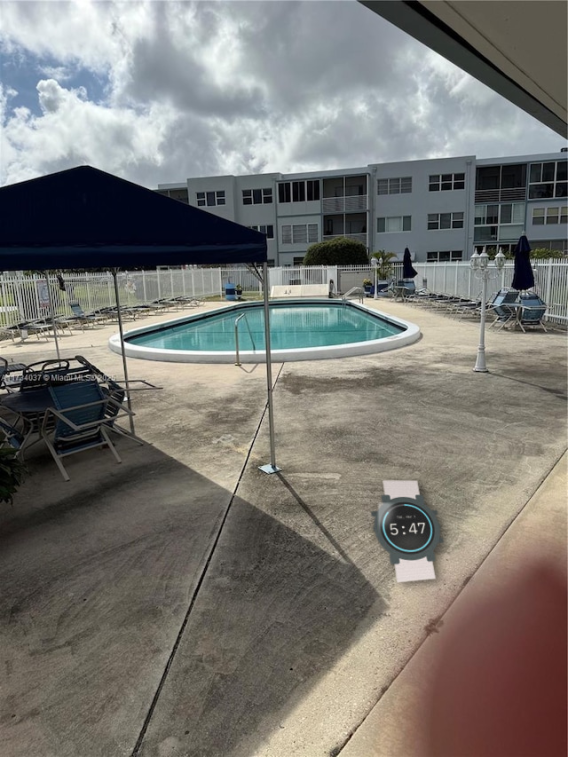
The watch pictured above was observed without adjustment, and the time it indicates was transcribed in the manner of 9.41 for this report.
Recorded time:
5.47
